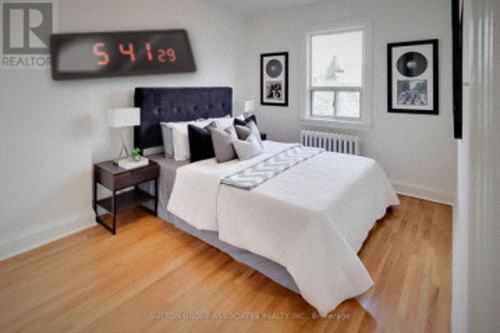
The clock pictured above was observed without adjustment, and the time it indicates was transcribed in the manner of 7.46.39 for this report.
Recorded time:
5.41.29
